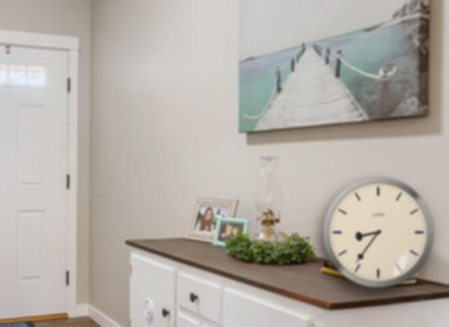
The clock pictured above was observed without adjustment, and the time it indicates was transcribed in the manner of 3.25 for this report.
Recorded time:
8.36
